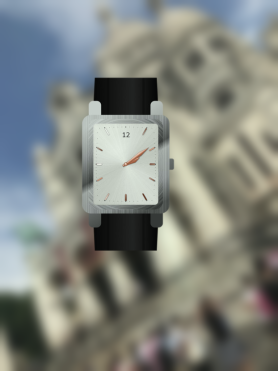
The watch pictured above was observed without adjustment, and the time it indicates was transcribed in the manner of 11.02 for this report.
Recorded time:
2.09
